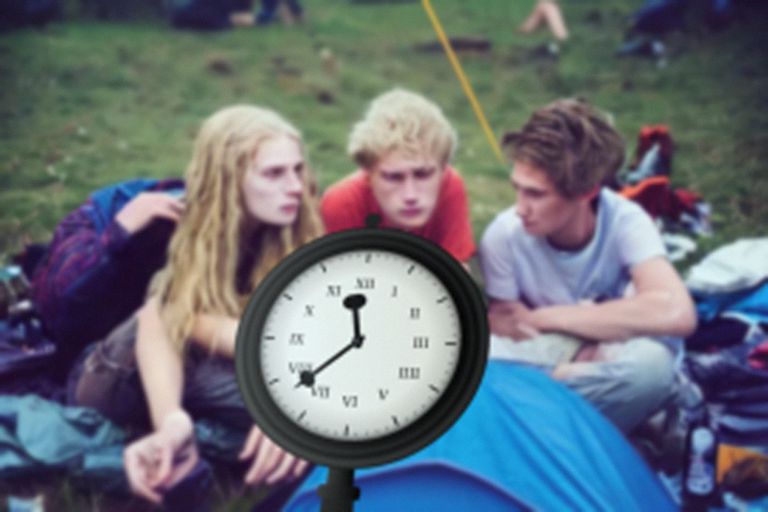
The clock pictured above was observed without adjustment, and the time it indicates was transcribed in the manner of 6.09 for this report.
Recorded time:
11.38
